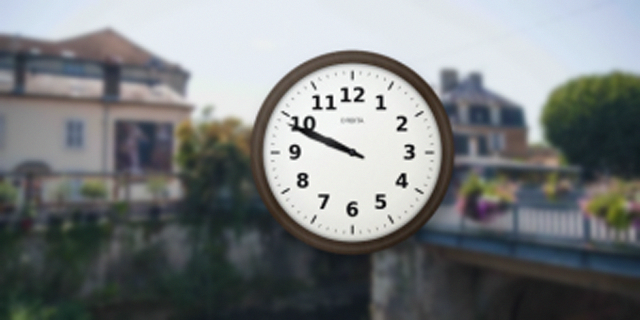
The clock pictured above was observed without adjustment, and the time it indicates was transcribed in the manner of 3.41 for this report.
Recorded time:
9.49
